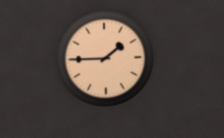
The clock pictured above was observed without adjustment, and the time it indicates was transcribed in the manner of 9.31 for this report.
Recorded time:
1.45
